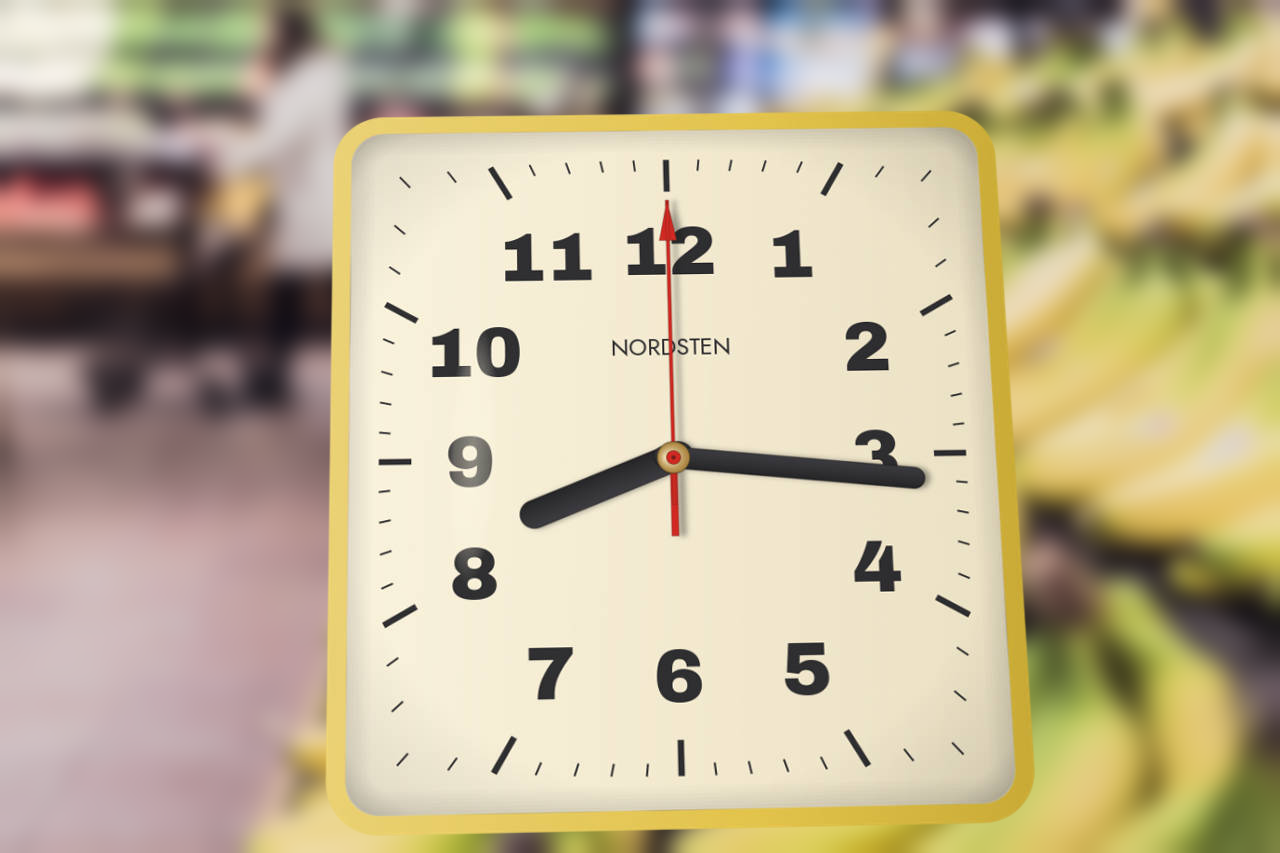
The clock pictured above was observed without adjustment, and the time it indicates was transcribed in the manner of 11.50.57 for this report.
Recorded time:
8.16.00
